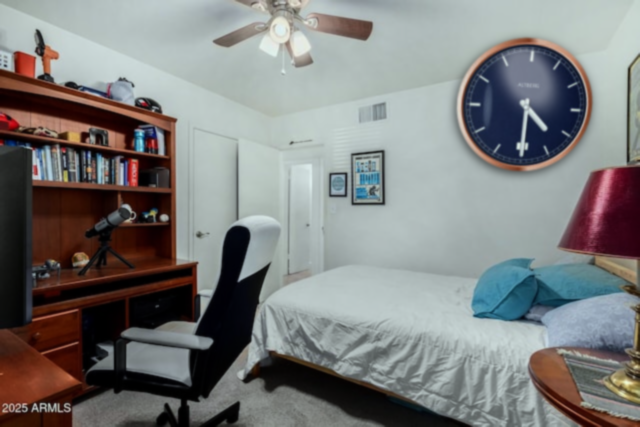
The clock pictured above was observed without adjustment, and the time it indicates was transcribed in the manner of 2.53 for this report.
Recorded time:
4.30
